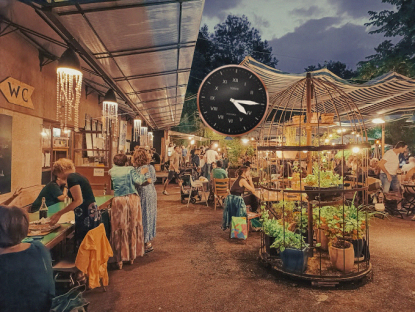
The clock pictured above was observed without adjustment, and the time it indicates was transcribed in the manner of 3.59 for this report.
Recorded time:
4.15
